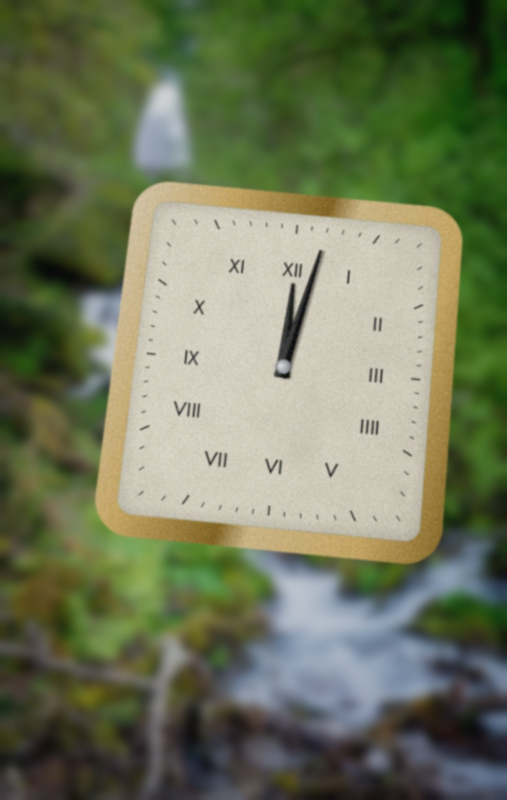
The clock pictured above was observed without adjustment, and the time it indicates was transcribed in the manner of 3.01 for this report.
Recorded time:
12.02
